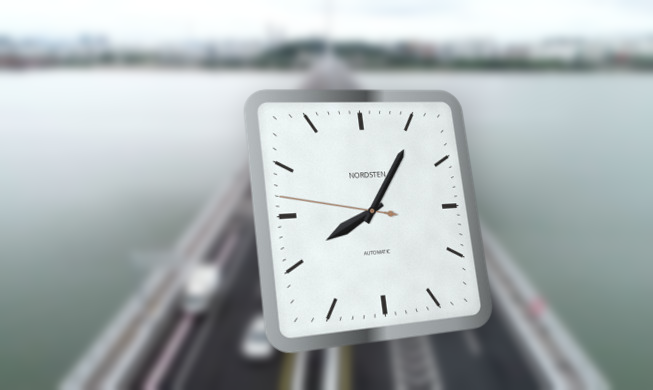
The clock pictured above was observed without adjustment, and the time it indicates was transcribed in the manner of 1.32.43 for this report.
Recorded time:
8.05.47
